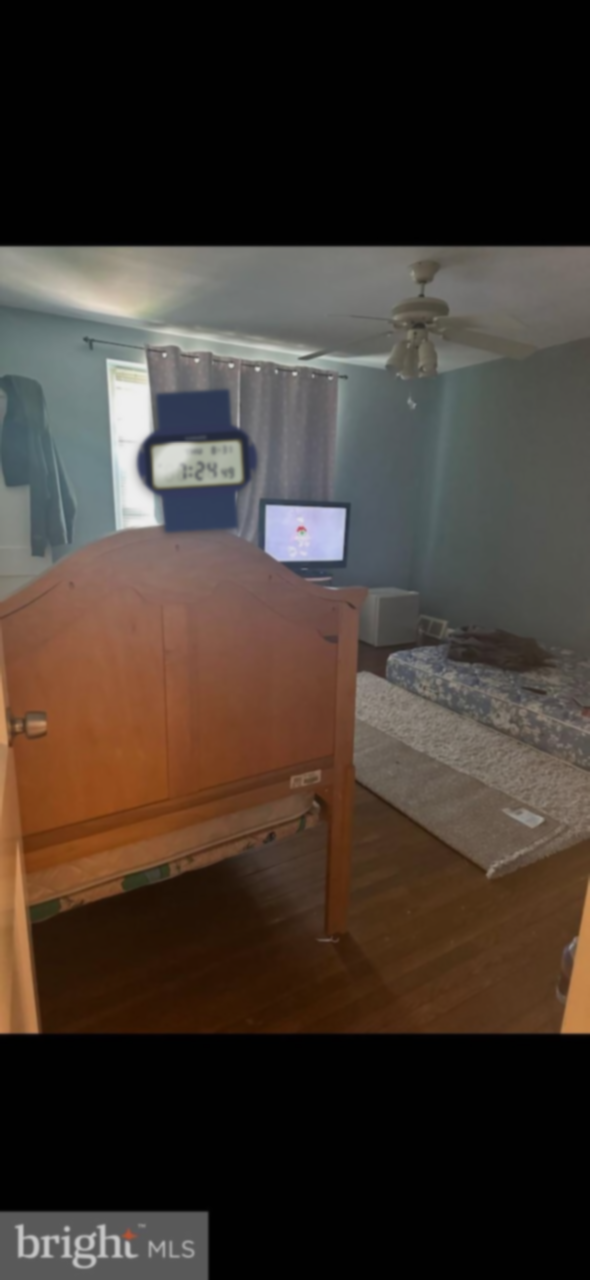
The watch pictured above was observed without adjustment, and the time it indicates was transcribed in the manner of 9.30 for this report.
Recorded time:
7.24
